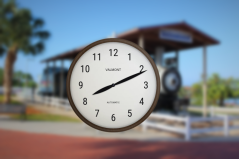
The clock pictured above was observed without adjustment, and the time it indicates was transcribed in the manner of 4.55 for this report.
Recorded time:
8.11
